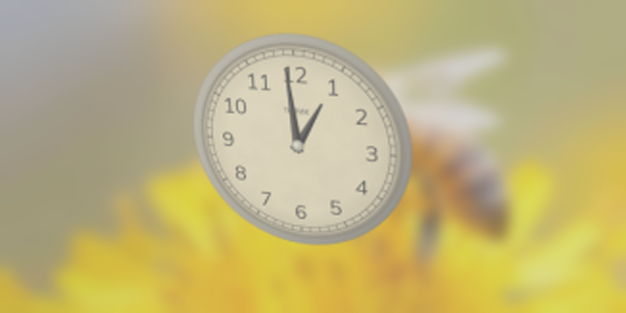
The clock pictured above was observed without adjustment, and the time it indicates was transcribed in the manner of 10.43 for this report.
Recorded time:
12.59
